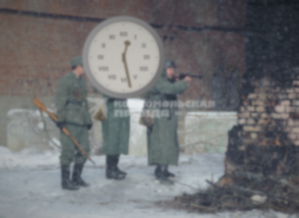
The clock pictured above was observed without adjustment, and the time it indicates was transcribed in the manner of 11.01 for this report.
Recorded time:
12.28
